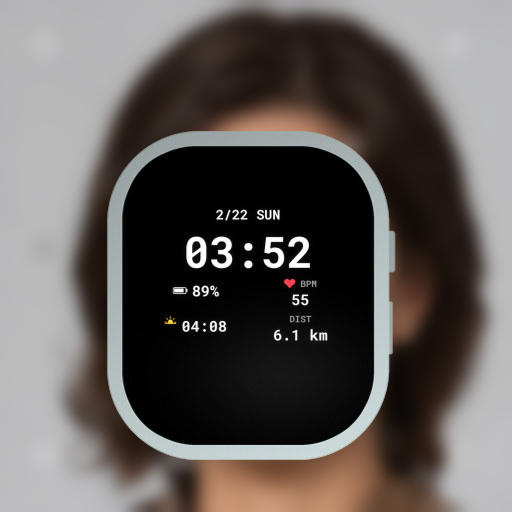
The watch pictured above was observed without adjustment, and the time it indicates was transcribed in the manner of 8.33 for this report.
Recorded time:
3.52
